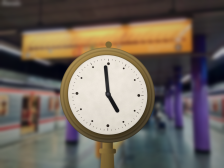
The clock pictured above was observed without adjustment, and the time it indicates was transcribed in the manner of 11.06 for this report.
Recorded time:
4.59
